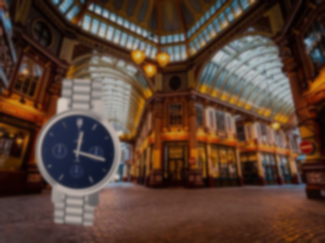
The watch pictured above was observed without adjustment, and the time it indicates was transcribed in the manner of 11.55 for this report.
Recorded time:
12.17
